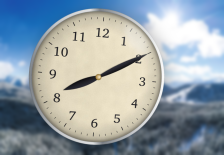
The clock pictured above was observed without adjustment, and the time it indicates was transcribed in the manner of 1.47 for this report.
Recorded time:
8.10
